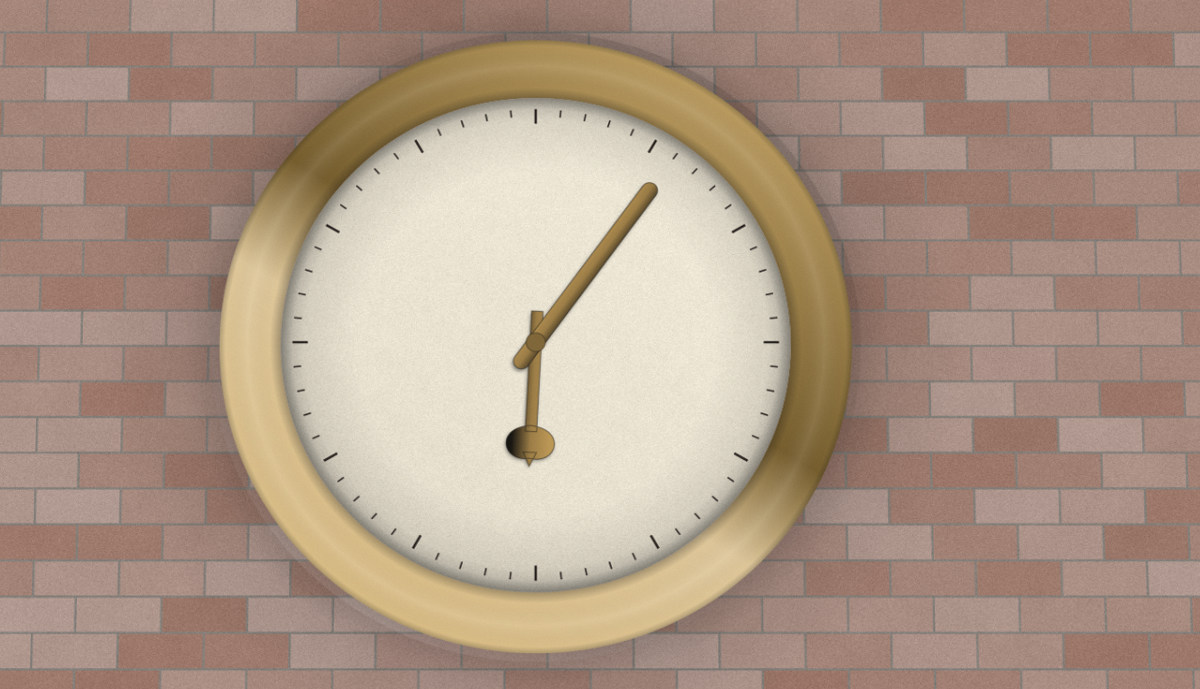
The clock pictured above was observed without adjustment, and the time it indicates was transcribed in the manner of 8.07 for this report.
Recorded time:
6.06
